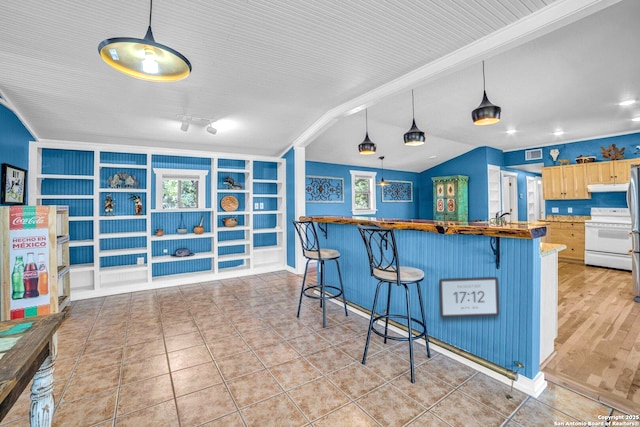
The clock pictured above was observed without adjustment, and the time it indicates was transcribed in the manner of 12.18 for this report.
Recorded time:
17.12
